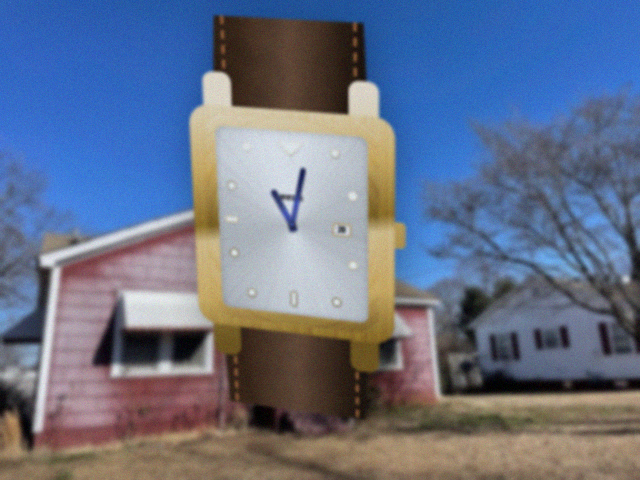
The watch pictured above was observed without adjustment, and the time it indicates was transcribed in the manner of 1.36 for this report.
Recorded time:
11.02
